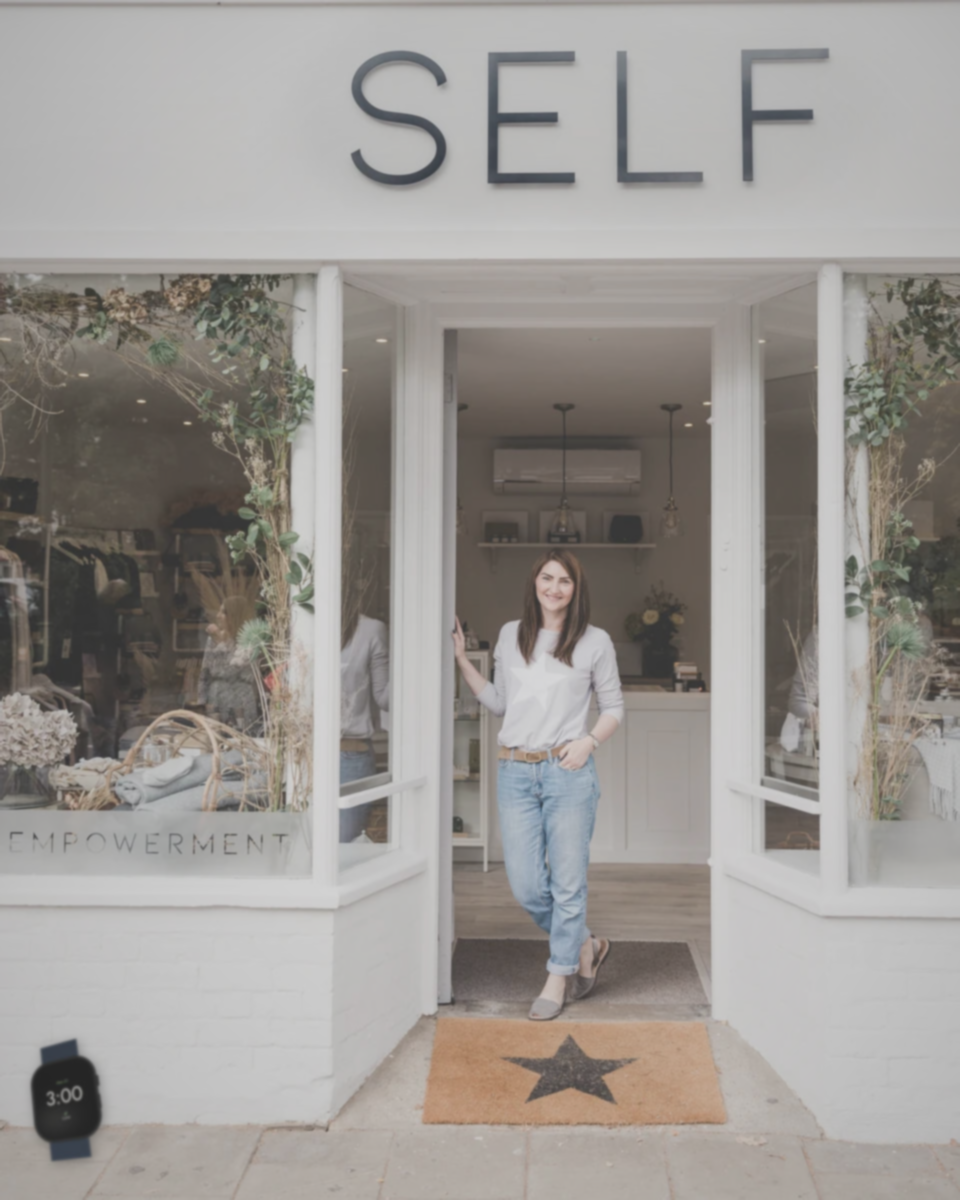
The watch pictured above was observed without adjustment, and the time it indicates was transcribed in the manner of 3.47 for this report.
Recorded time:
3.00
